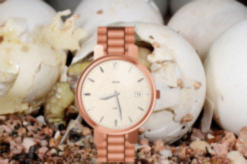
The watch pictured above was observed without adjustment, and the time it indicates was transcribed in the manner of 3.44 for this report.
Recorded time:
8.28
